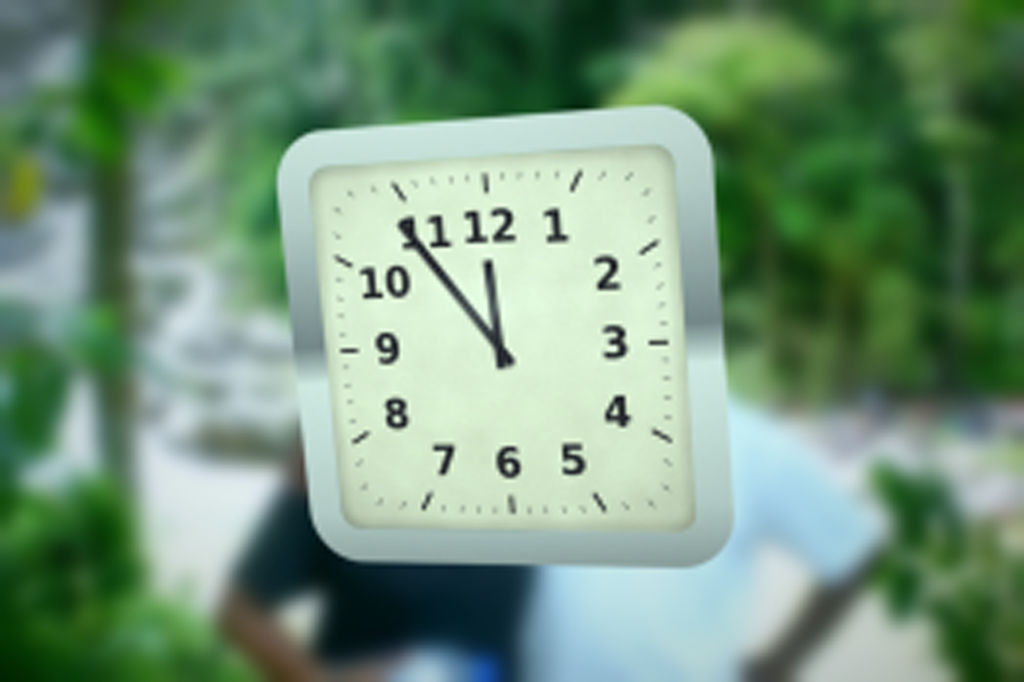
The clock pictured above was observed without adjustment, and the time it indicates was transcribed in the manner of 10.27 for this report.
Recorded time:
11.54
